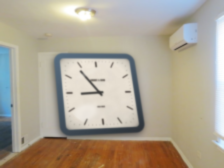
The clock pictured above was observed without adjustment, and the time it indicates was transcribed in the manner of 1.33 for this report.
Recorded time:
8.54
